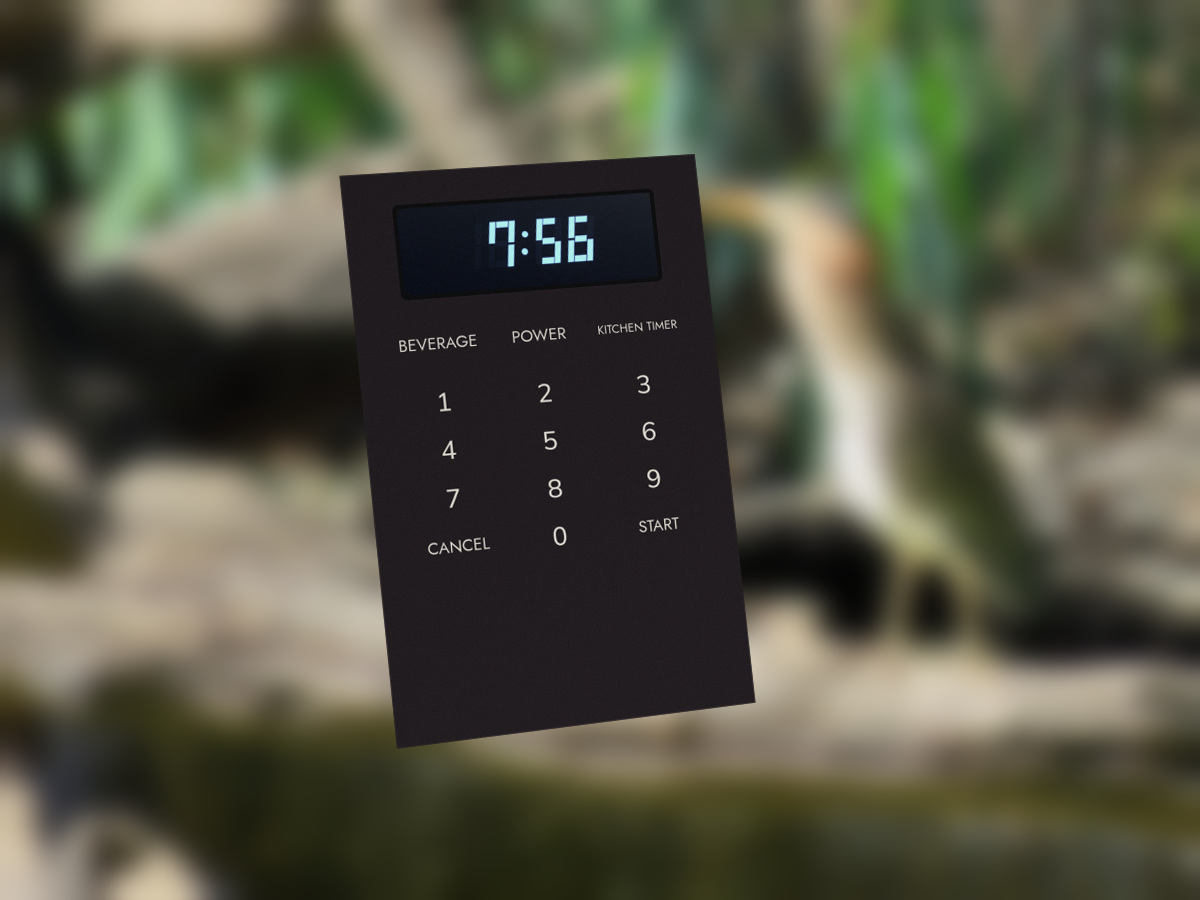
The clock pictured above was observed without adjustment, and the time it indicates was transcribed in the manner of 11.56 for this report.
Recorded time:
7.56
